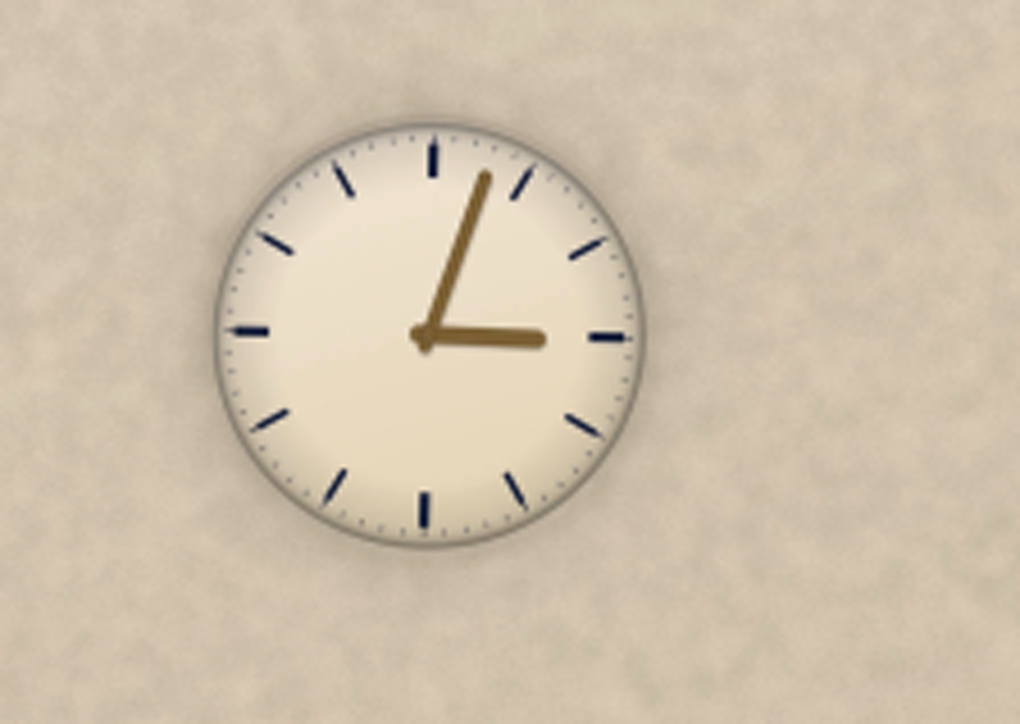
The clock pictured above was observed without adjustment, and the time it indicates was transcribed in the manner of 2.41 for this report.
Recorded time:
3.03
